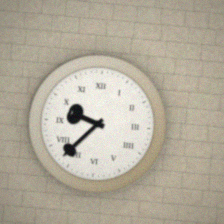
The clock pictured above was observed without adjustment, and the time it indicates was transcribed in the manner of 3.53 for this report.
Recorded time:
9.37
